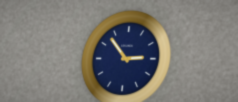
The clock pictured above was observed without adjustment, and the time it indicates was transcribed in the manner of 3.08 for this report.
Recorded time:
2.53
